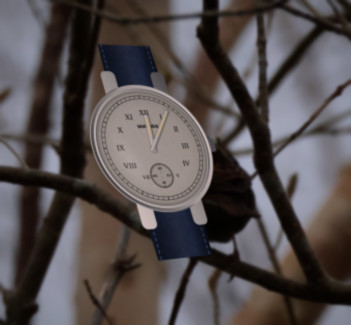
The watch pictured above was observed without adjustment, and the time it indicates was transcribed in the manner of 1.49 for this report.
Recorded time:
12.06
